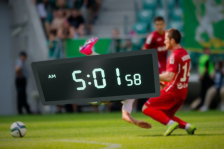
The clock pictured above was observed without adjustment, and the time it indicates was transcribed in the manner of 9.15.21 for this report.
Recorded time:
5.01.58
